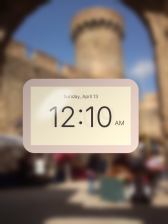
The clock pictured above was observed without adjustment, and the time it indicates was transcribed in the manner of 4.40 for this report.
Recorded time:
12.10
